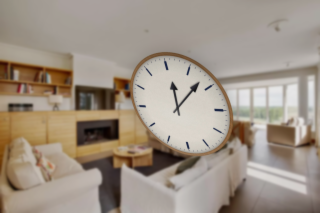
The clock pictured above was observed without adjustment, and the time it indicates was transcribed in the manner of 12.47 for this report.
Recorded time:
12.08
